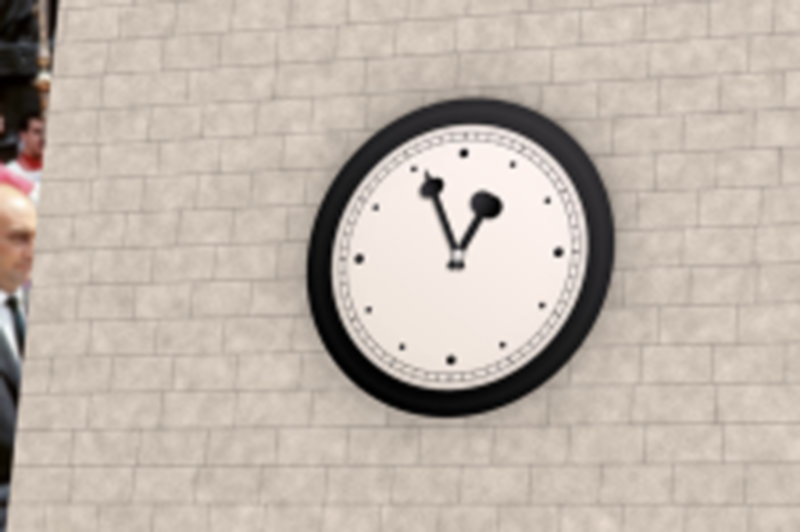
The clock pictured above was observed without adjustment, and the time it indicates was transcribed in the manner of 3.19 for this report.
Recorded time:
12.56
